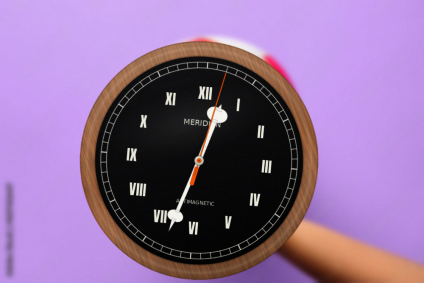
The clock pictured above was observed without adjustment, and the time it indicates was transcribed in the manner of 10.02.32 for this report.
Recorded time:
12.33.02
